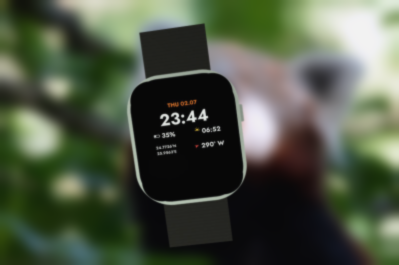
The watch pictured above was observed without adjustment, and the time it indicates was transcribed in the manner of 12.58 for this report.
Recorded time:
23.44
